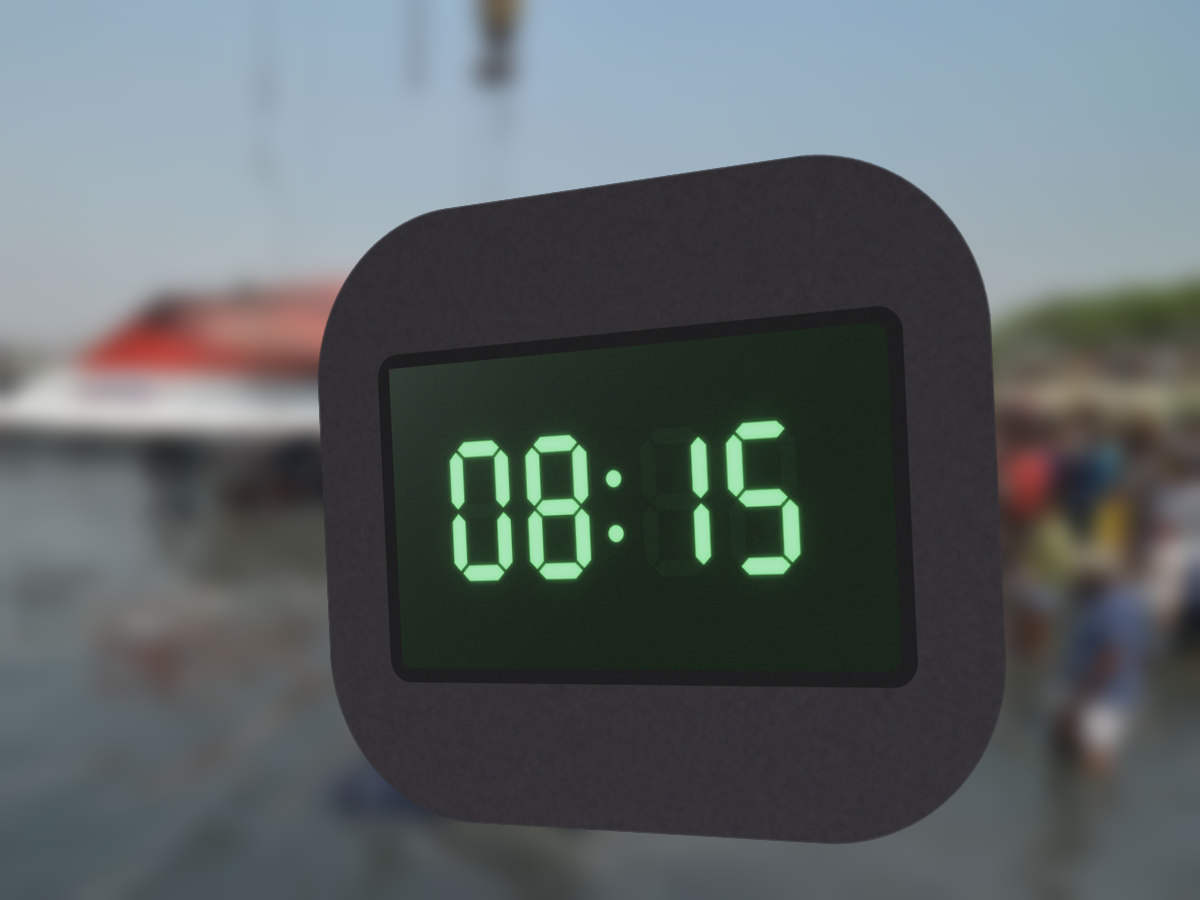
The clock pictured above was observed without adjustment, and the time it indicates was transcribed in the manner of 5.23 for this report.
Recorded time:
8.15
